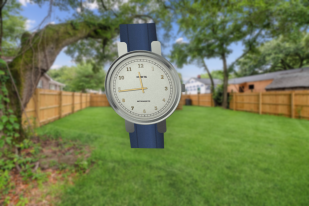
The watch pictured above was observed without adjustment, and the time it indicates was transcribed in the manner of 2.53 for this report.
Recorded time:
11.44
